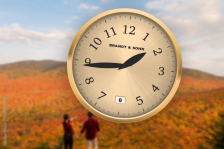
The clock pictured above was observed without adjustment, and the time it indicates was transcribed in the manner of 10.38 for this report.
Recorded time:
1.44
